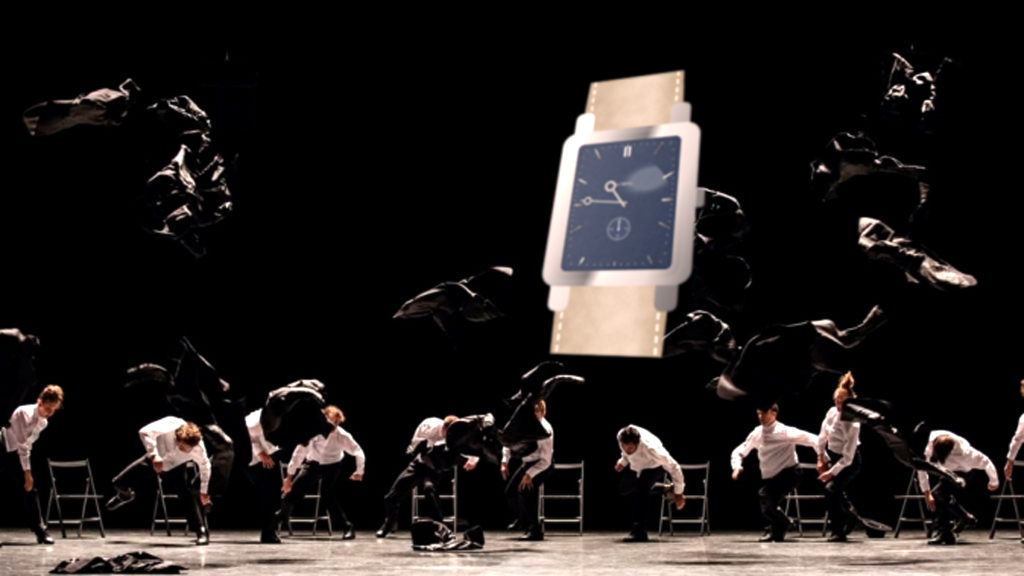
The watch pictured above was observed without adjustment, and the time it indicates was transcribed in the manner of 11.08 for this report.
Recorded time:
10.46
